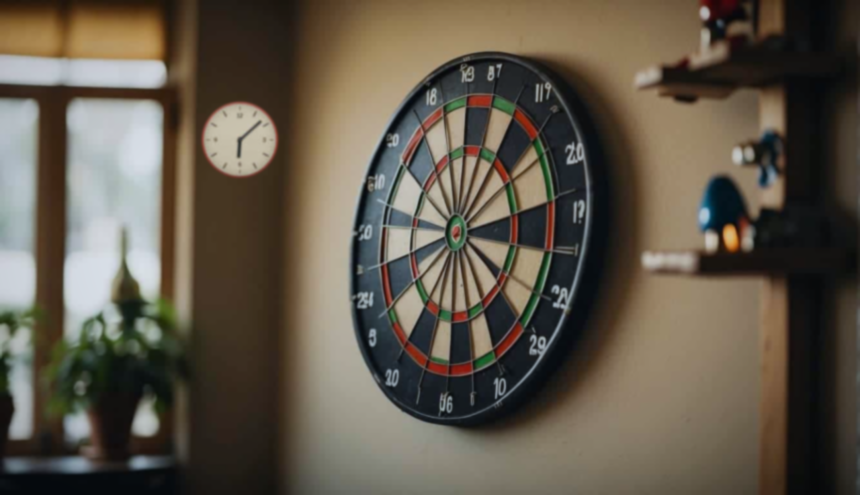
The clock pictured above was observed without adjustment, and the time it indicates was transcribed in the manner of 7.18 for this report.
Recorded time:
6.08
